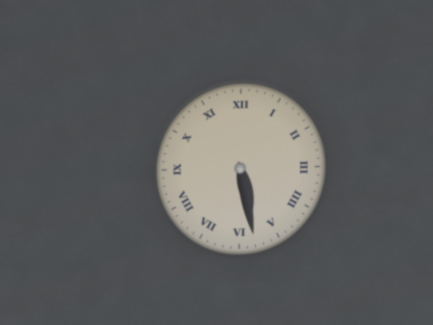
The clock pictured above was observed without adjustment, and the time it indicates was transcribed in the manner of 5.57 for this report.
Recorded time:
5.28
